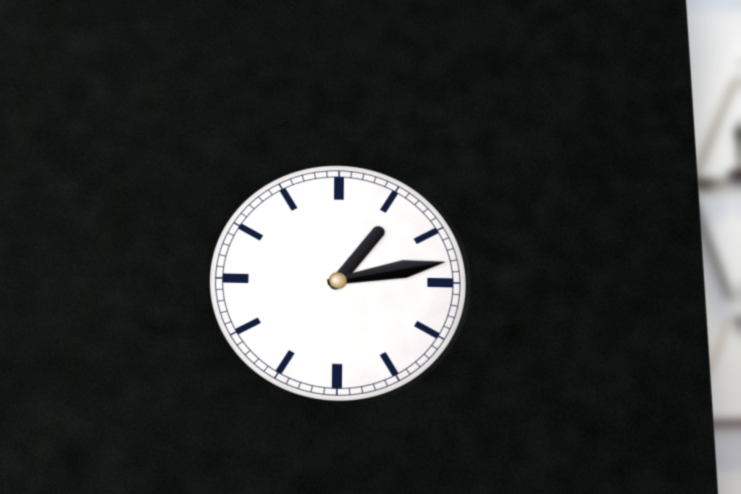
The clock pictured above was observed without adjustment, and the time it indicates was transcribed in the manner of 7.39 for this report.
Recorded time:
1.13
